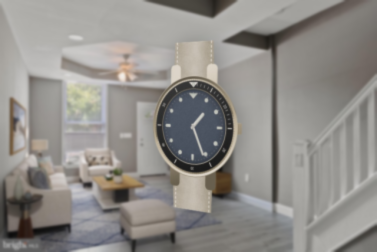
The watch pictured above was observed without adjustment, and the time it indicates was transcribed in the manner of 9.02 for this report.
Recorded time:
1.26
